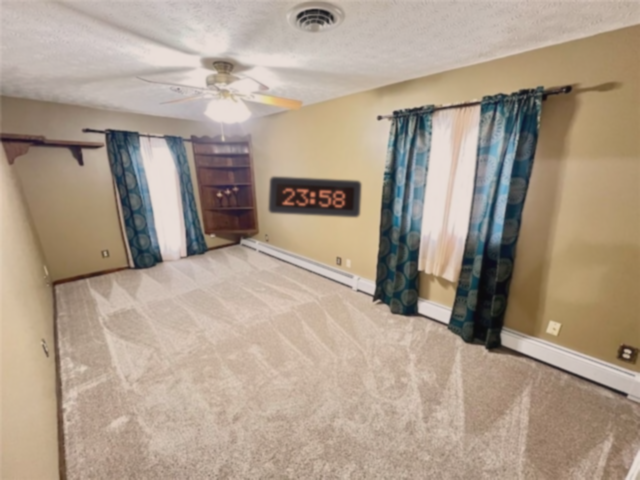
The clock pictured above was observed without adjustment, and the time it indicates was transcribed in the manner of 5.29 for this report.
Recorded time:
23.58
